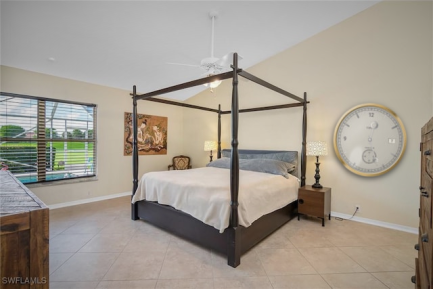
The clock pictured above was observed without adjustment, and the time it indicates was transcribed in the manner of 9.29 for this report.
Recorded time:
12.27
